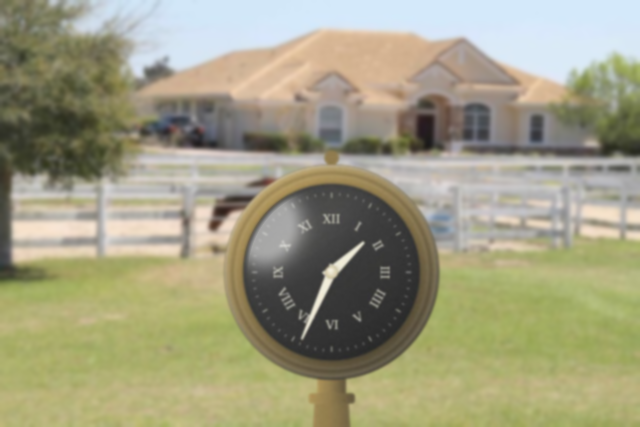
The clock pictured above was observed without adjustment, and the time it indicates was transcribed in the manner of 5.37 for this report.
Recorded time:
1.34
